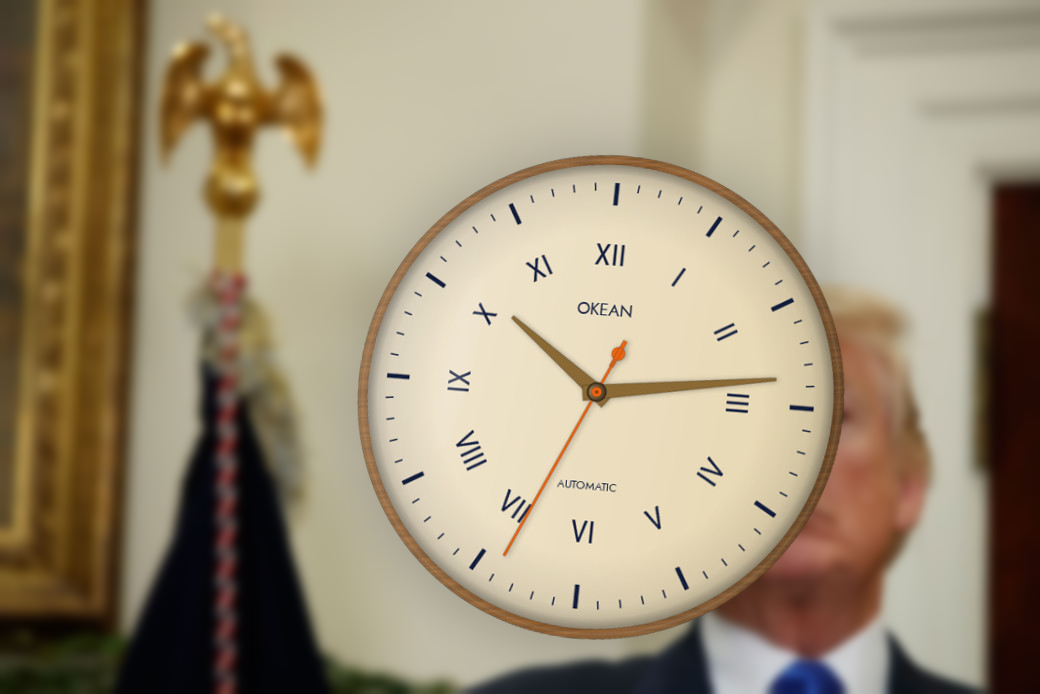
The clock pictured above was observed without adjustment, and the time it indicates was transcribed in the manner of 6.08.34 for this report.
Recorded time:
10.13.34
